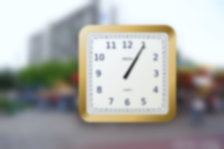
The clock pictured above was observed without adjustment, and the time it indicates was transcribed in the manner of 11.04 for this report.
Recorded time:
1.05
